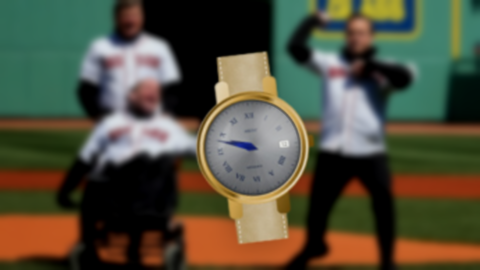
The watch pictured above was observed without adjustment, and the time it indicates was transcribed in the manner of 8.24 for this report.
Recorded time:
9.48
